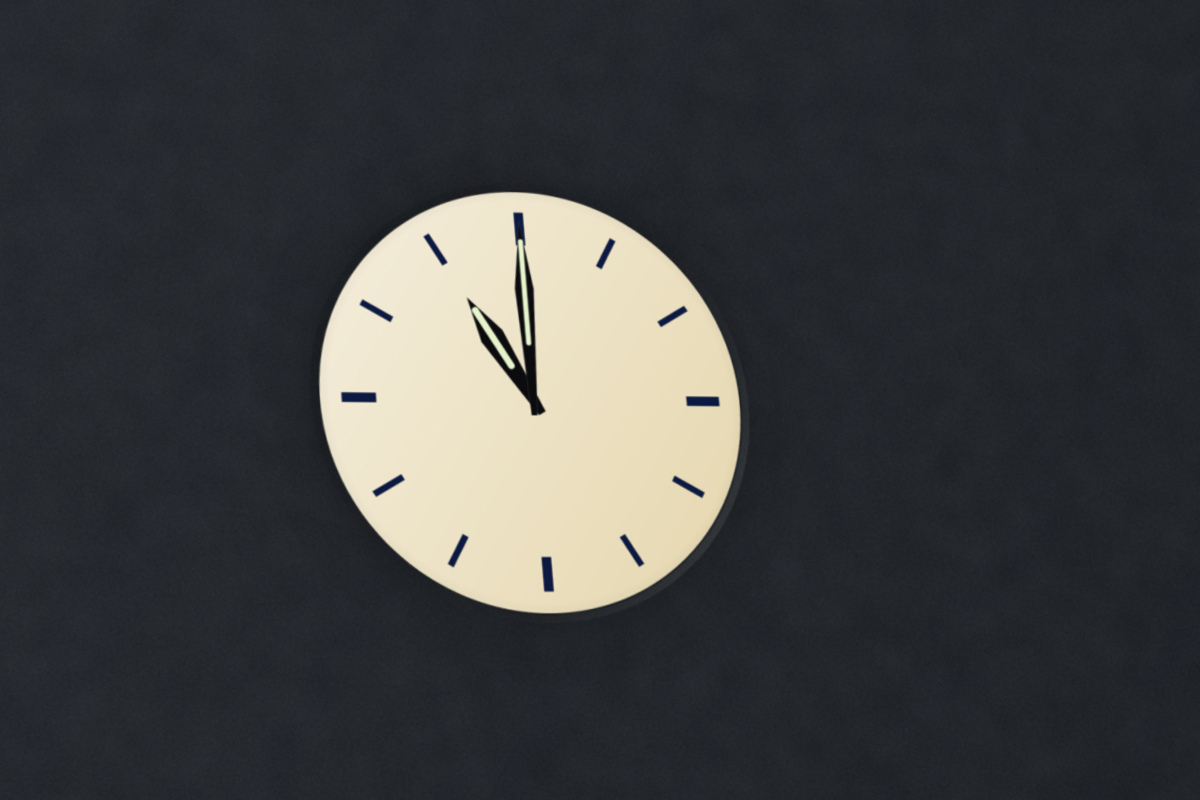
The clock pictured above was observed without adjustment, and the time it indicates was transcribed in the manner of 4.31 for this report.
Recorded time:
11.00
